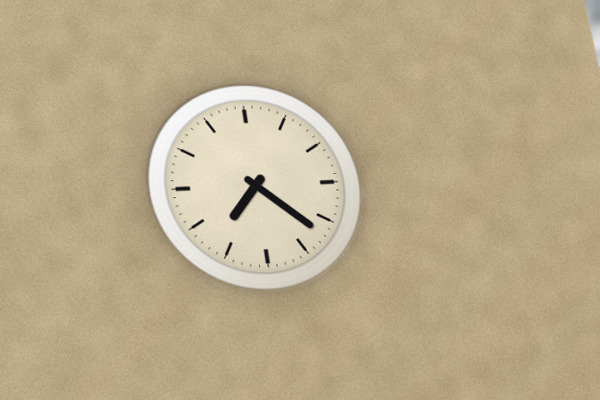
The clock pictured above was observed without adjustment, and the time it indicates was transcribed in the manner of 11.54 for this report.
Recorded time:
7.22
